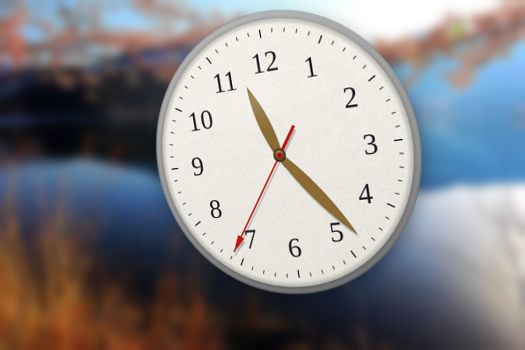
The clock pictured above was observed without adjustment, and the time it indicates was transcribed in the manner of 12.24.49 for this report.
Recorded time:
11.23.36
